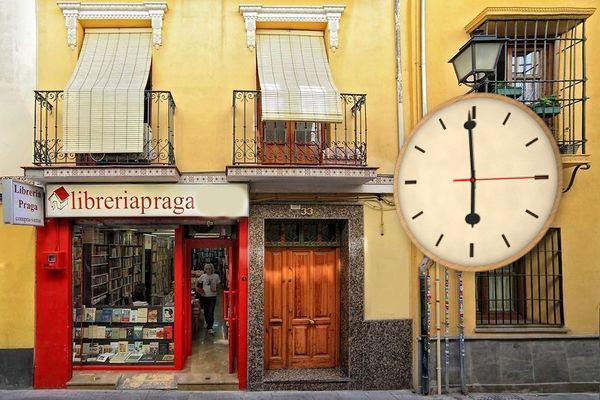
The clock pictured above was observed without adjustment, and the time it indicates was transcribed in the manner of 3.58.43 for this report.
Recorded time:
5.59.15
